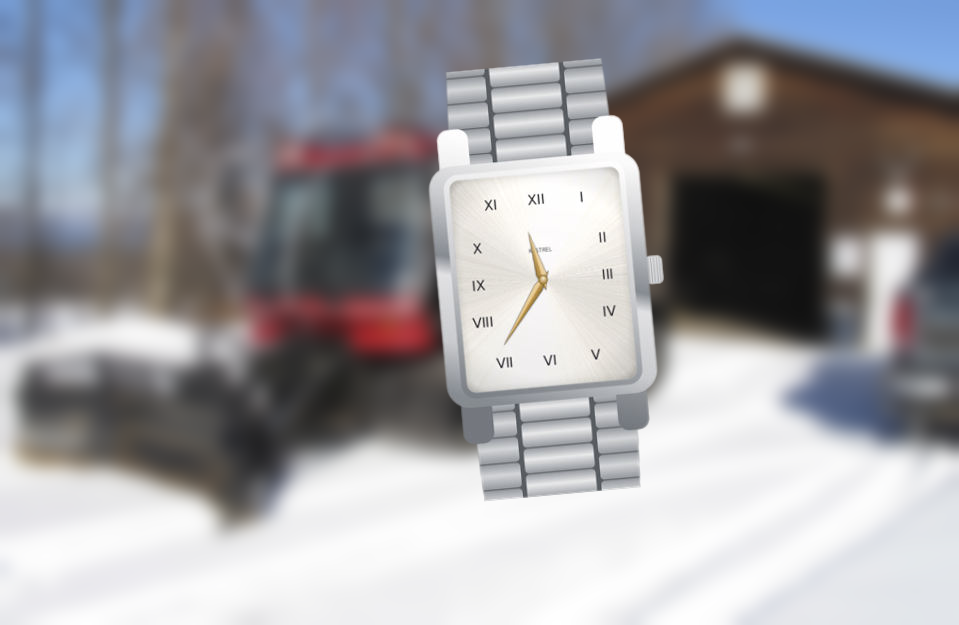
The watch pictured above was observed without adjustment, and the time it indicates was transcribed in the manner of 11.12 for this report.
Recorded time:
11.36
